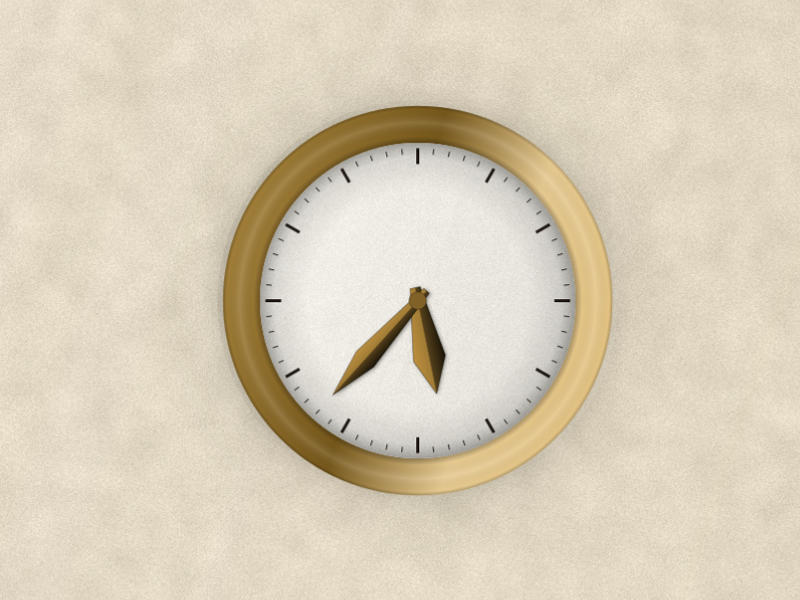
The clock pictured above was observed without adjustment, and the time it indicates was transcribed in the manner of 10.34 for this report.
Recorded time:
5.37
